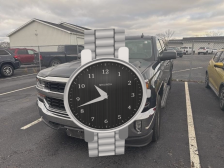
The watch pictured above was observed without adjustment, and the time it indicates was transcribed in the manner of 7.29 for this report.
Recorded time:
10.42
